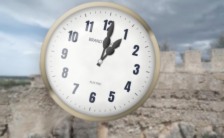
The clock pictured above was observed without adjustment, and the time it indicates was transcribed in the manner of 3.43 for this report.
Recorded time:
1.01
